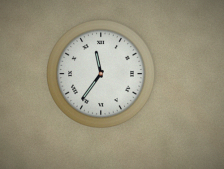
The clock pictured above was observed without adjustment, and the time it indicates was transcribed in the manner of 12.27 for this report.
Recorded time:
11.36
